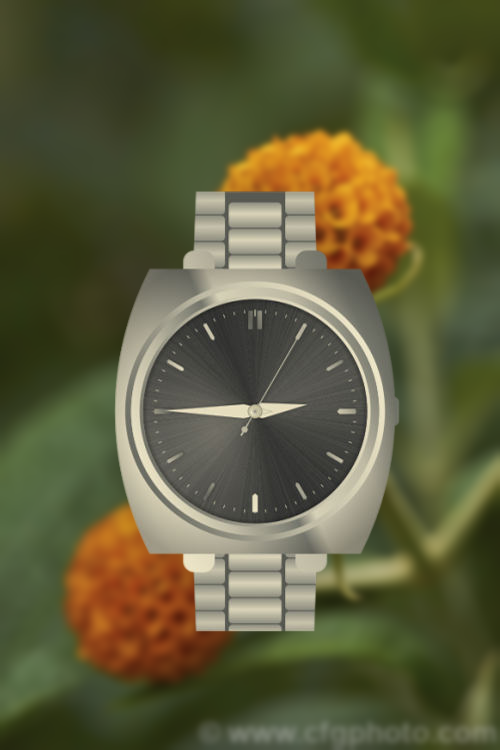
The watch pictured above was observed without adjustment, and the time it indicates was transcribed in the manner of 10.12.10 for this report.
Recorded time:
2.45.05
